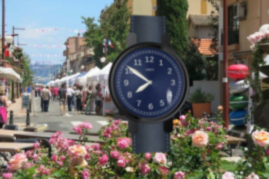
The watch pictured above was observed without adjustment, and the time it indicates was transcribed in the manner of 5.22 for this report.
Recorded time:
7.51
